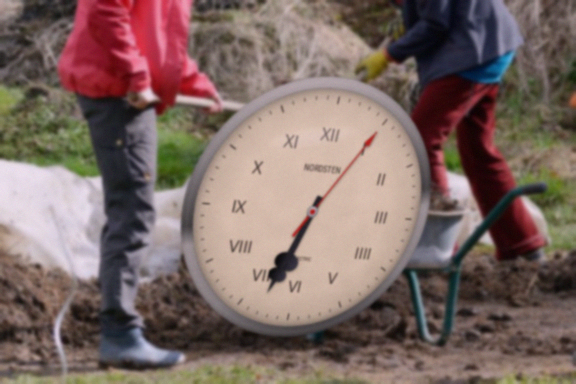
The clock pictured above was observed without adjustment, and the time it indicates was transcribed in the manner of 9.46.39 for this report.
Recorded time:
6.33.05
